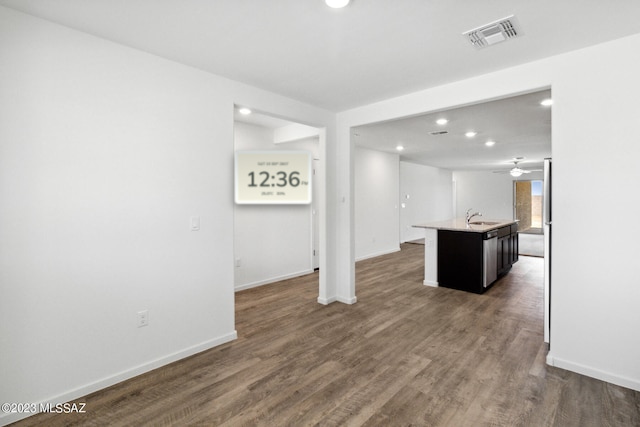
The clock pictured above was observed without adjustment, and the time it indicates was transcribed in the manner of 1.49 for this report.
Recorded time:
12.36
